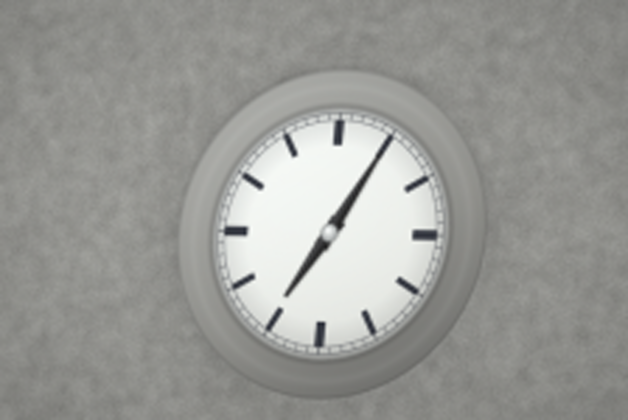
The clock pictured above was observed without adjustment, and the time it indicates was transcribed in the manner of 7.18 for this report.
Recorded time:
7.05
